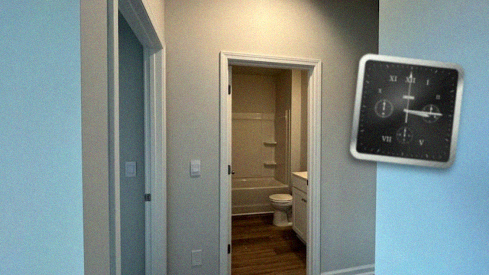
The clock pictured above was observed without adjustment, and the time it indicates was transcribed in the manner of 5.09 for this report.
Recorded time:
3.15
